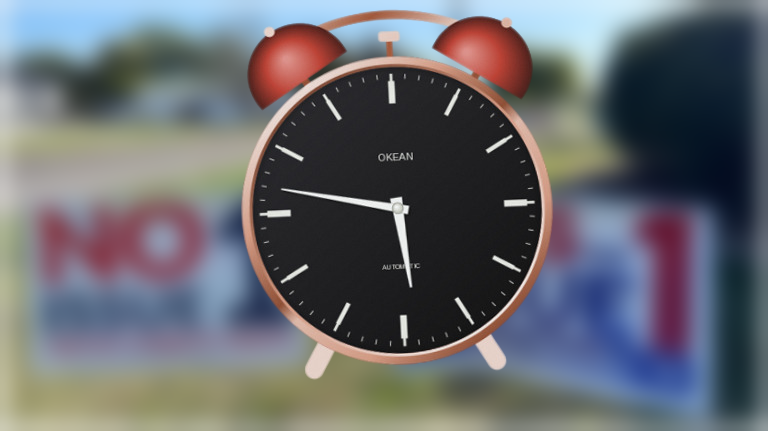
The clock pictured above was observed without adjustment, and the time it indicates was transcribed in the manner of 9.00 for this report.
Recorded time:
5.47
